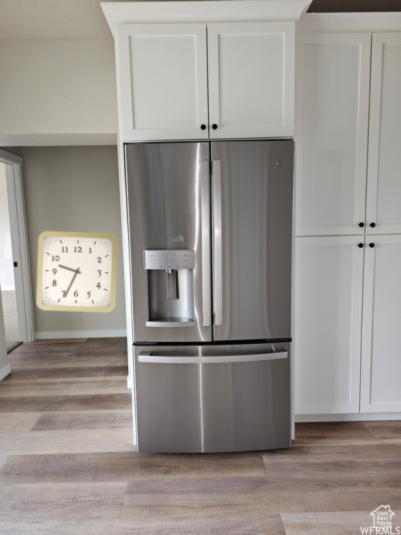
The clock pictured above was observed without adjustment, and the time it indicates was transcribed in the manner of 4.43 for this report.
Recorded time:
9.34
